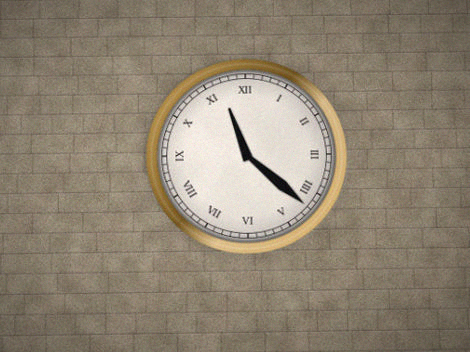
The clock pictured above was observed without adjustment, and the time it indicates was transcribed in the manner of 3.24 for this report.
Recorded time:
11.22
